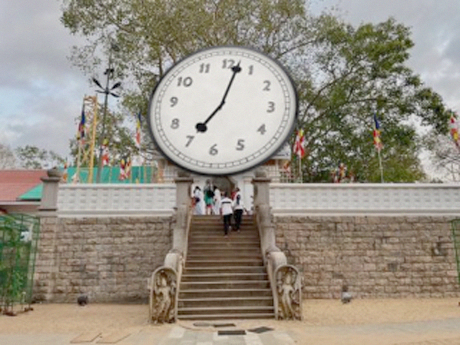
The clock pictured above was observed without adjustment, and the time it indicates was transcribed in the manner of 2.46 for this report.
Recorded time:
7.02
